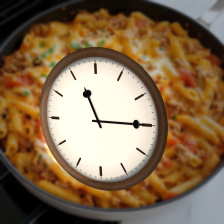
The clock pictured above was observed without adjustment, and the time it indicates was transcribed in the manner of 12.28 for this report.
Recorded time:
11.15
